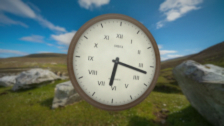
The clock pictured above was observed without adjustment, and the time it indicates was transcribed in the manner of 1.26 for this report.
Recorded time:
6.17
